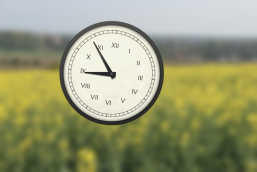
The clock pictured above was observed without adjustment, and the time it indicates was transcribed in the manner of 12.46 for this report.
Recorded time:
8.54
